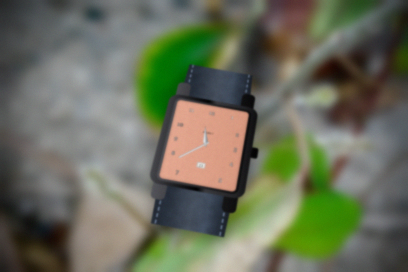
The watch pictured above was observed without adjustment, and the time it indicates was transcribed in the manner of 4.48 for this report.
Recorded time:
11.38
